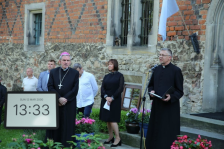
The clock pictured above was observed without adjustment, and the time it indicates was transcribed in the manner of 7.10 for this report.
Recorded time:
13.33
